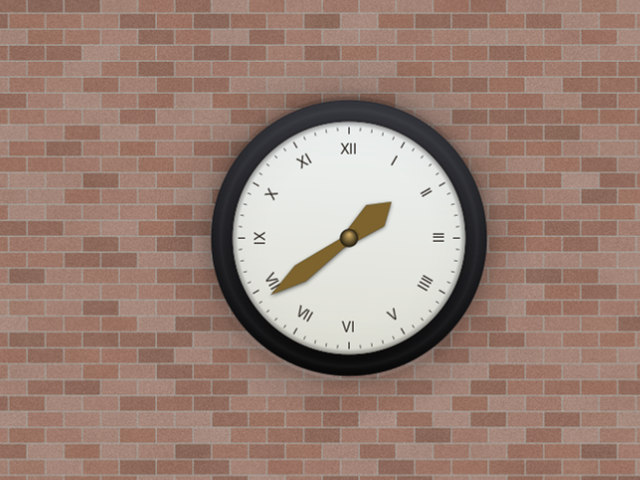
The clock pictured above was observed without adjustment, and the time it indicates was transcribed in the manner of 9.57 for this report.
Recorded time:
1.39
